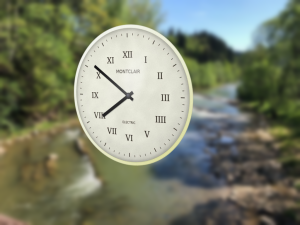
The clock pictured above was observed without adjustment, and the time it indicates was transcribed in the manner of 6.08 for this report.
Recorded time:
7.51
